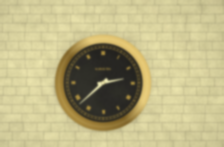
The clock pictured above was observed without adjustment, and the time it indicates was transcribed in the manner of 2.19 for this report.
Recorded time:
2.38
